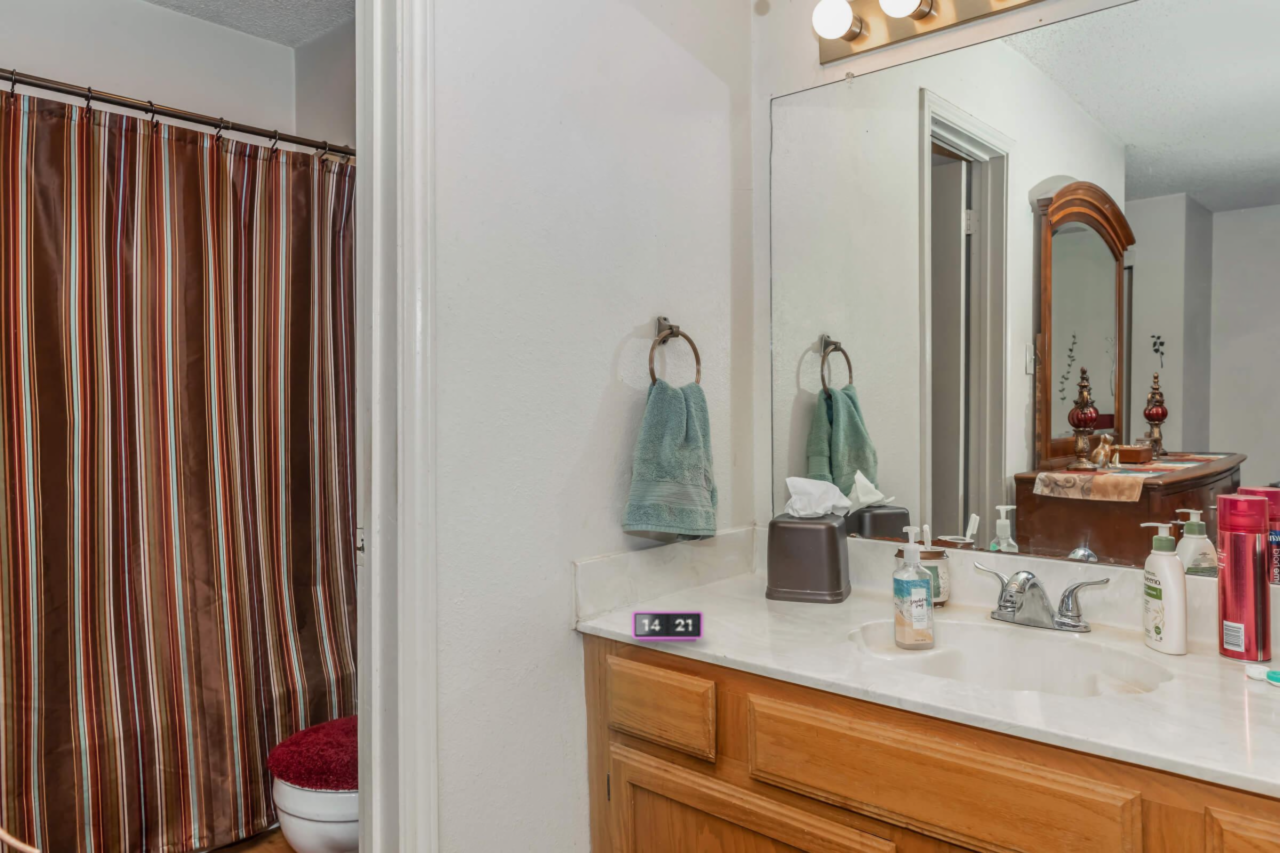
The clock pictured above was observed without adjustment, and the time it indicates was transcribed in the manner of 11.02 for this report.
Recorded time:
14.21
